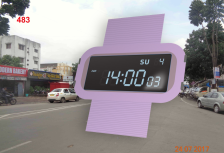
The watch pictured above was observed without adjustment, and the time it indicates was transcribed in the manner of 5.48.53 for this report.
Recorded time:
14.00.03
